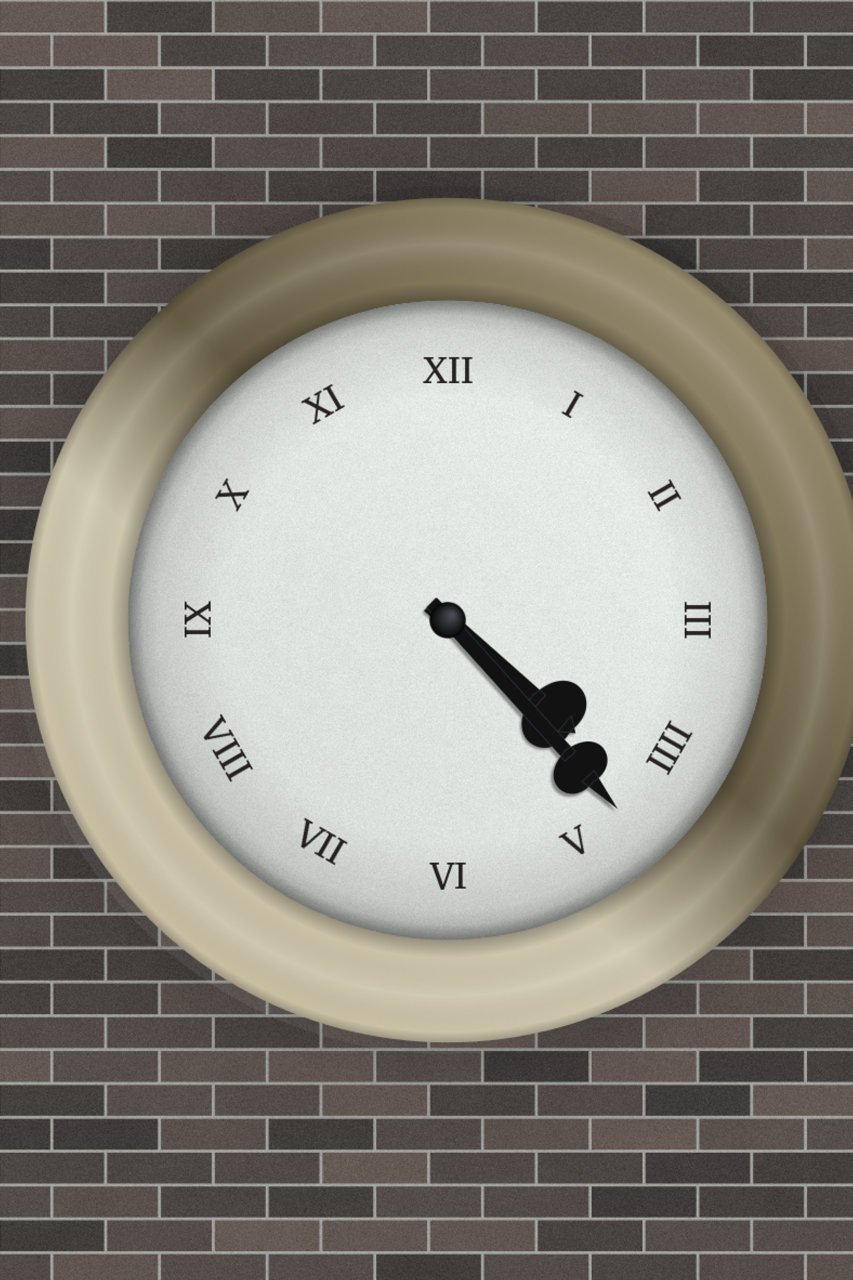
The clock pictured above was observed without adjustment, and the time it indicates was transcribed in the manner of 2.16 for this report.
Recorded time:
4.23
